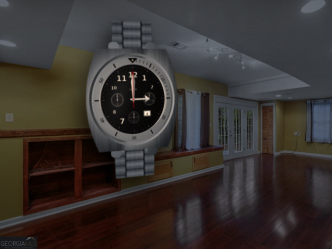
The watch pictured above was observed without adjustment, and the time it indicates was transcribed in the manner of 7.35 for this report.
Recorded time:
3.00
